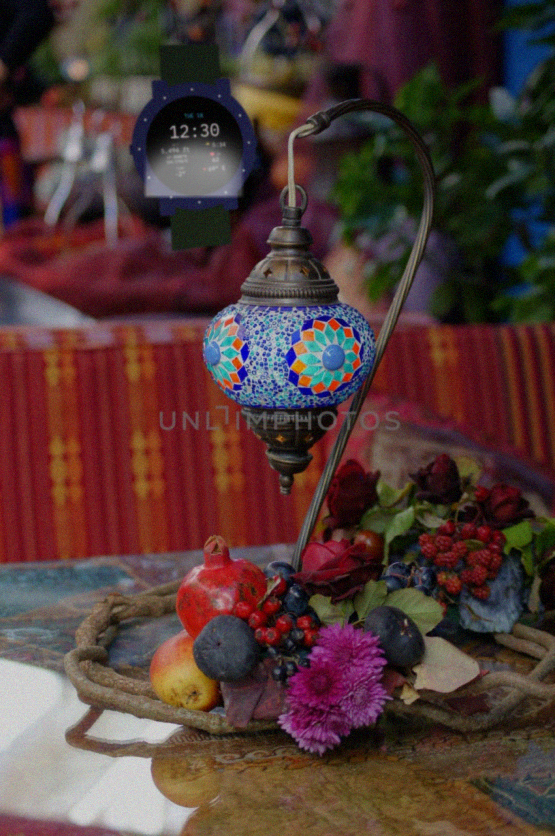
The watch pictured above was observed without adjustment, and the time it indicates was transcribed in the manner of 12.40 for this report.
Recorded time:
12.30
